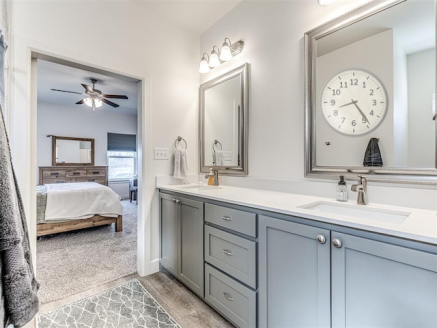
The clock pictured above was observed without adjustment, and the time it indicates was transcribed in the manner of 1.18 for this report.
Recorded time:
8.24
